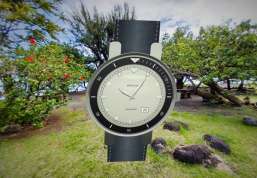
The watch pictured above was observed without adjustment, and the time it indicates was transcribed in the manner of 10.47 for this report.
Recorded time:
10.05
